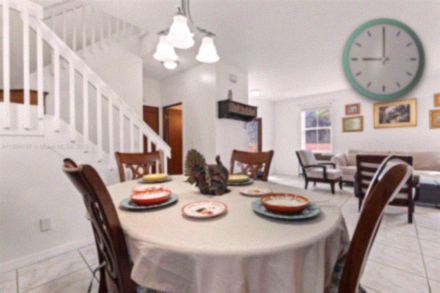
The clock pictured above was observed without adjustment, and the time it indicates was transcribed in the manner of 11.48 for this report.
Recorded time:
9.00
